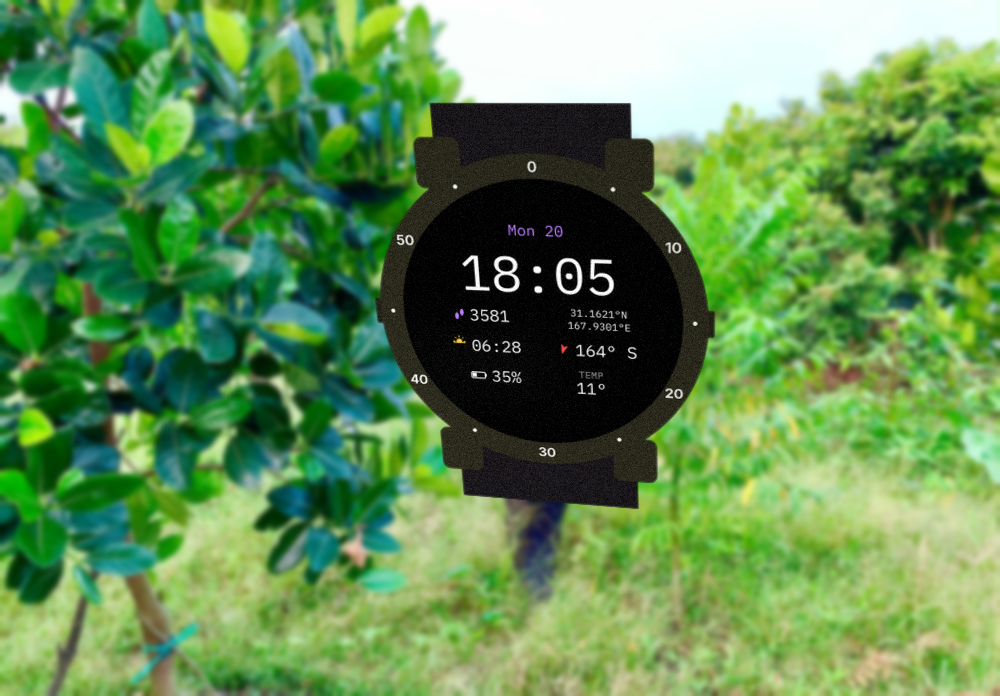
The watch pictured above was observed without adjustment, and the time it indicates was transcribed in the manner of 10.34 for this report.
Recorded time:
18.05
